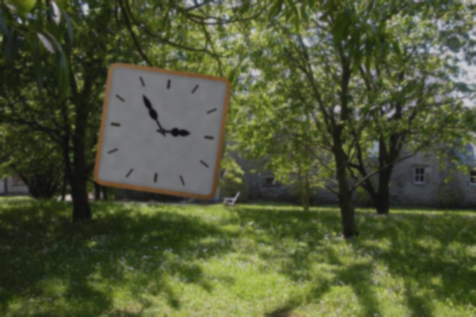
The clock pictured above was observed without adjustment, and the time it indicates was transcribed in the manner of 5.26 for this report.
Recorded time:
2.54
